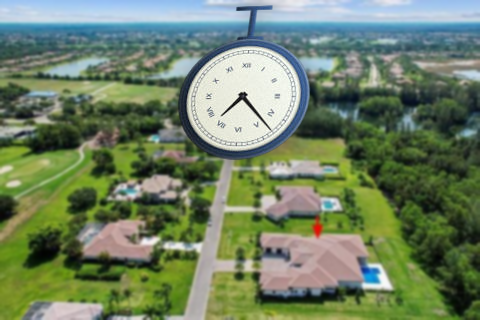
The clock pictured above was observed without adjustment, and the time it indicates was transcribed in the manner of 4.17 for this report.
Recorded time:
7.23
